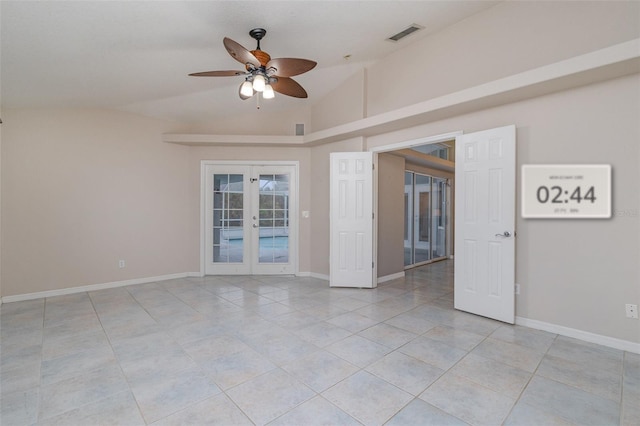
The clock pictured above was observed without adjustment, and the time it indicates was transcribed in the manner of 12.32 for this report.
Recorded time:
2.44
